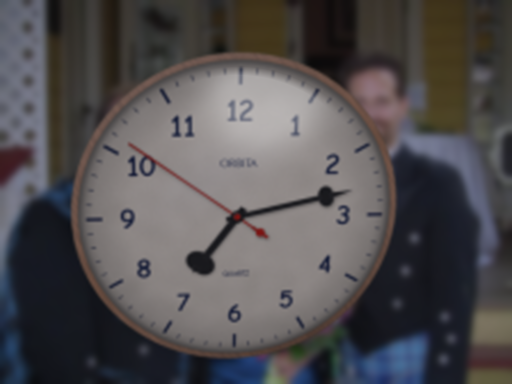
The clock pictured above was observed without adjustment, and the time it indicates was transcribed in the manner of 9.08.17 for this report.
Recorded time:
7.12.51
